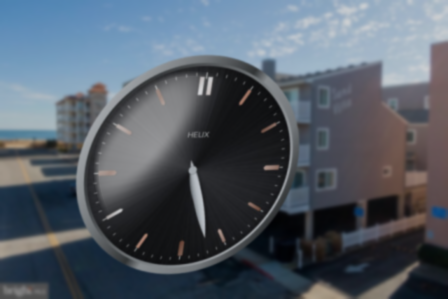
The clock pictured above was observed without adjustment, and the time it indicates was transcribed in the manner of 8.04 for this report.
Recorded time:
5.27
